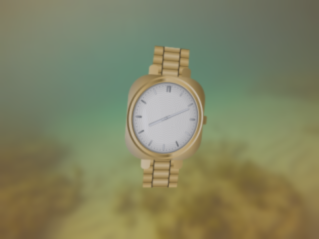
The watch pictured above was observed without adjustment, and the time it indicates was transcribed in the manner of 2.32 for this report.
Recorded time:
8.11
